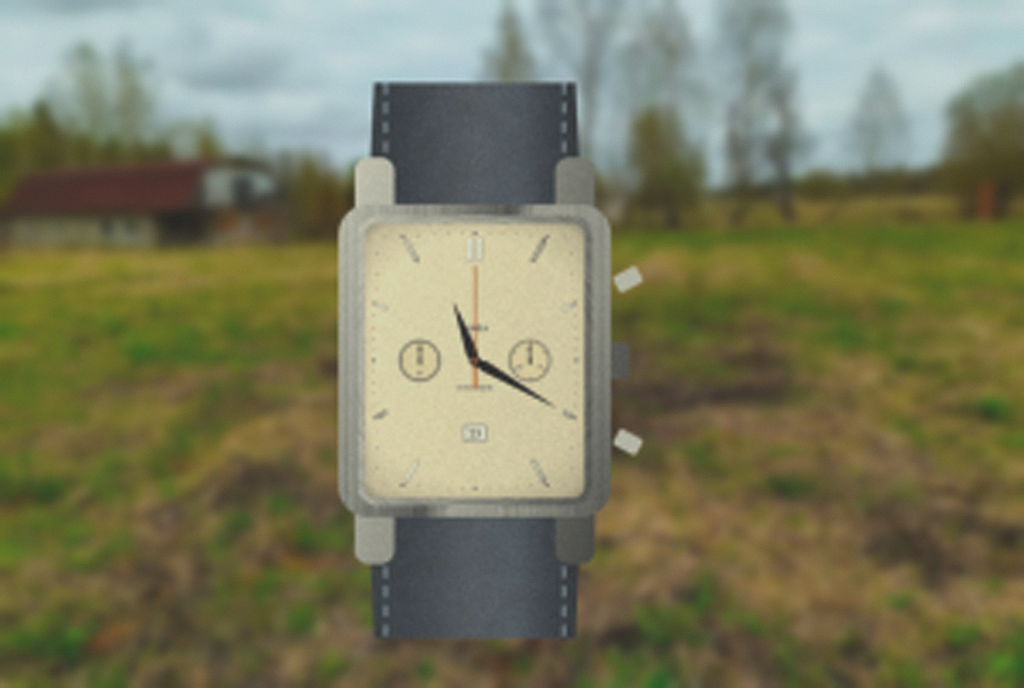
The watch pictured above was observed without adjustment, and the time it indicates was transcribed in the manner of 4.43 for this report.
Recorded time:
11.20
